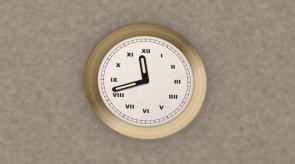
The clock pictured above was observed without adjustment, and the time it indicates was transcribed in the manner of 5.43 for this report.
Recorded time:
11.42
